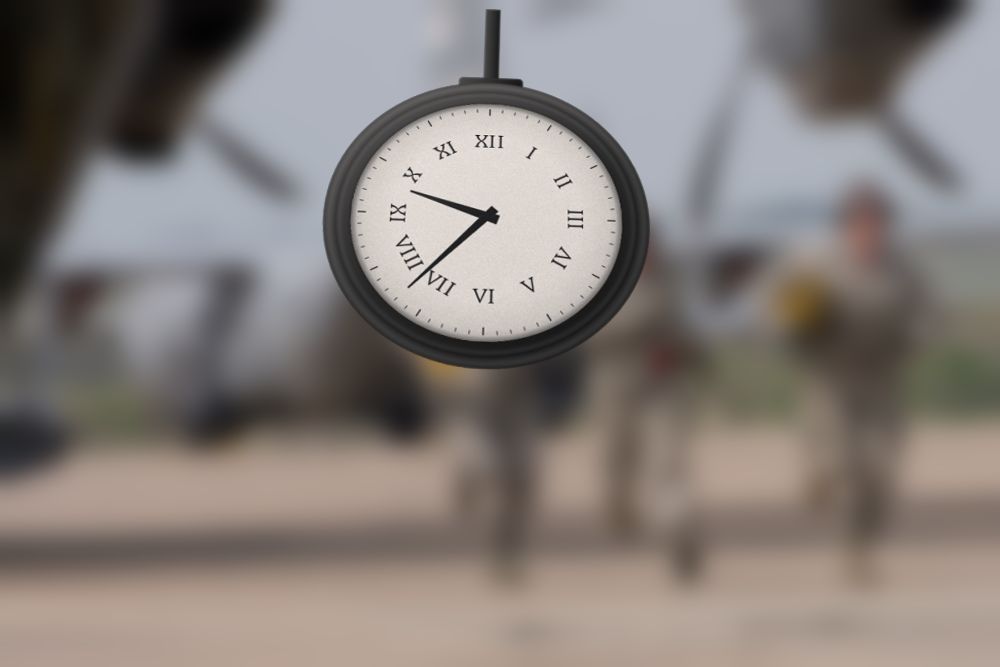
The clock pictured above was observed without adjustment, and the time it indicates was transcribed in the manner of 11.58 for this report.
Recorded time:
9.37
